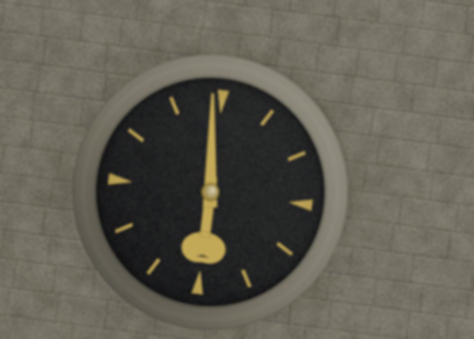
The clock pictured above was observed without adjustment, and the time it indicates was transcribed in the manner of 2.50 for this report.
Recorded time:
5.59
